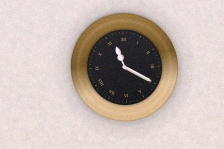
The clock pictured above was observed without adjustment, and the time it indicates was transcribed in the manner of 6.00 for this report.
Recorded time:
11.20
